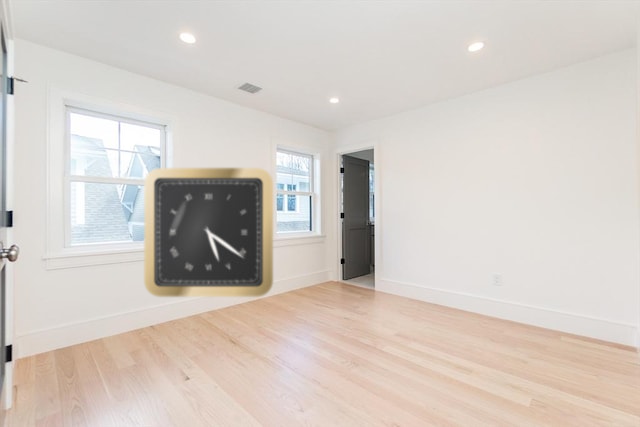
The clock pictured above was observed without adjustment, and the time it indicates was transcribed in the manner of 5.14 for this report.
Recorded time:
5.21
